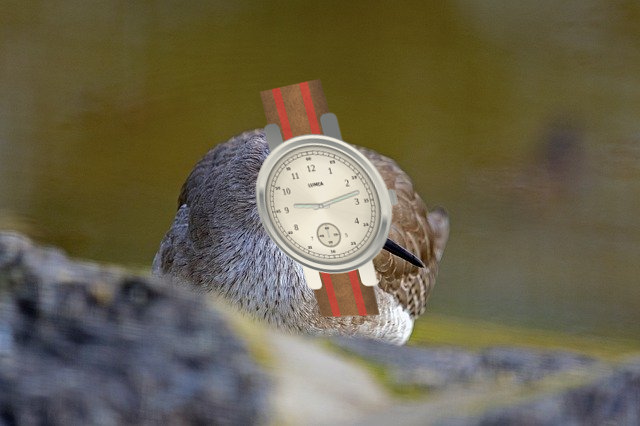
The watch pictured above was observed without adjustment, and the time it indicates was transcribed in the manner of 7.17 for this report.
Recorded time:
9.13
